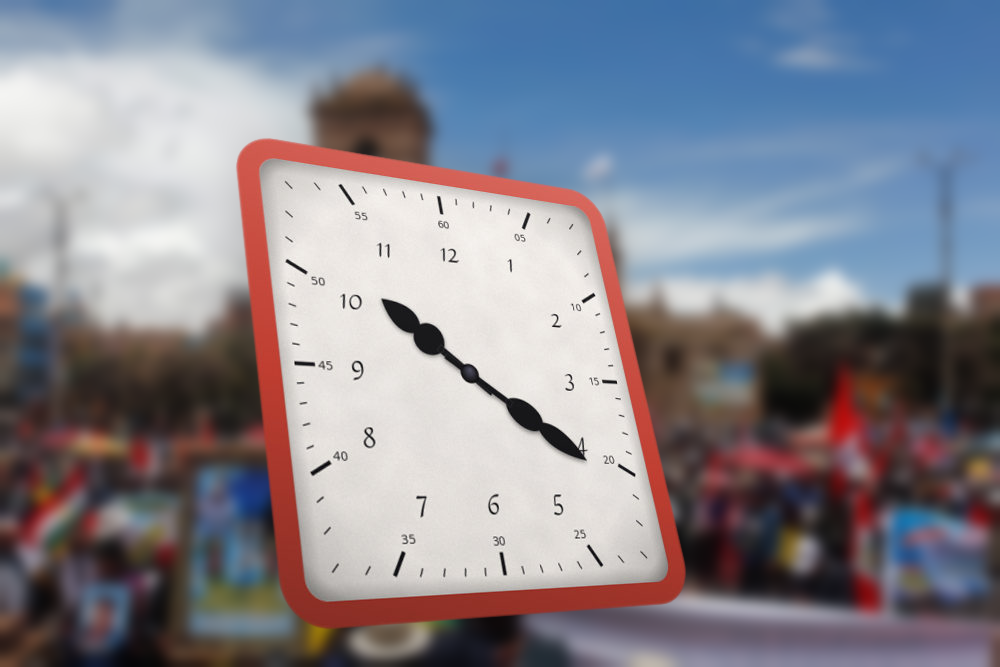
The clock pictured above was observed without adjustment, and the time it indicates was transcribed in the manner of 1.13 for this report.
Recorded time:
10.21
